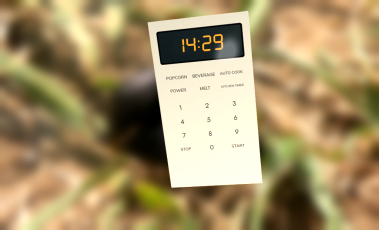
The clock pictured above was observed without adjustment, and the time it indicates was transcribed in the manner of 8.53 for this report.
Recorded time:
14.29
